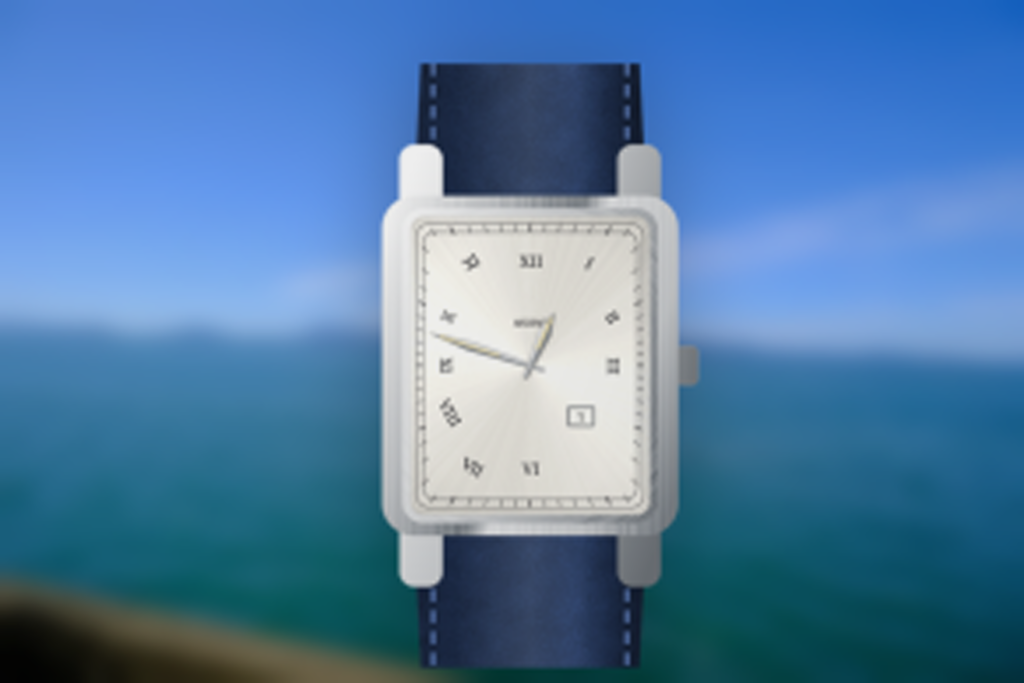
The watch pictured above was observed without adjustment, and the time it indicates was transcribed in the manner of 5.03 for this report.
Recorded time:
12.48
